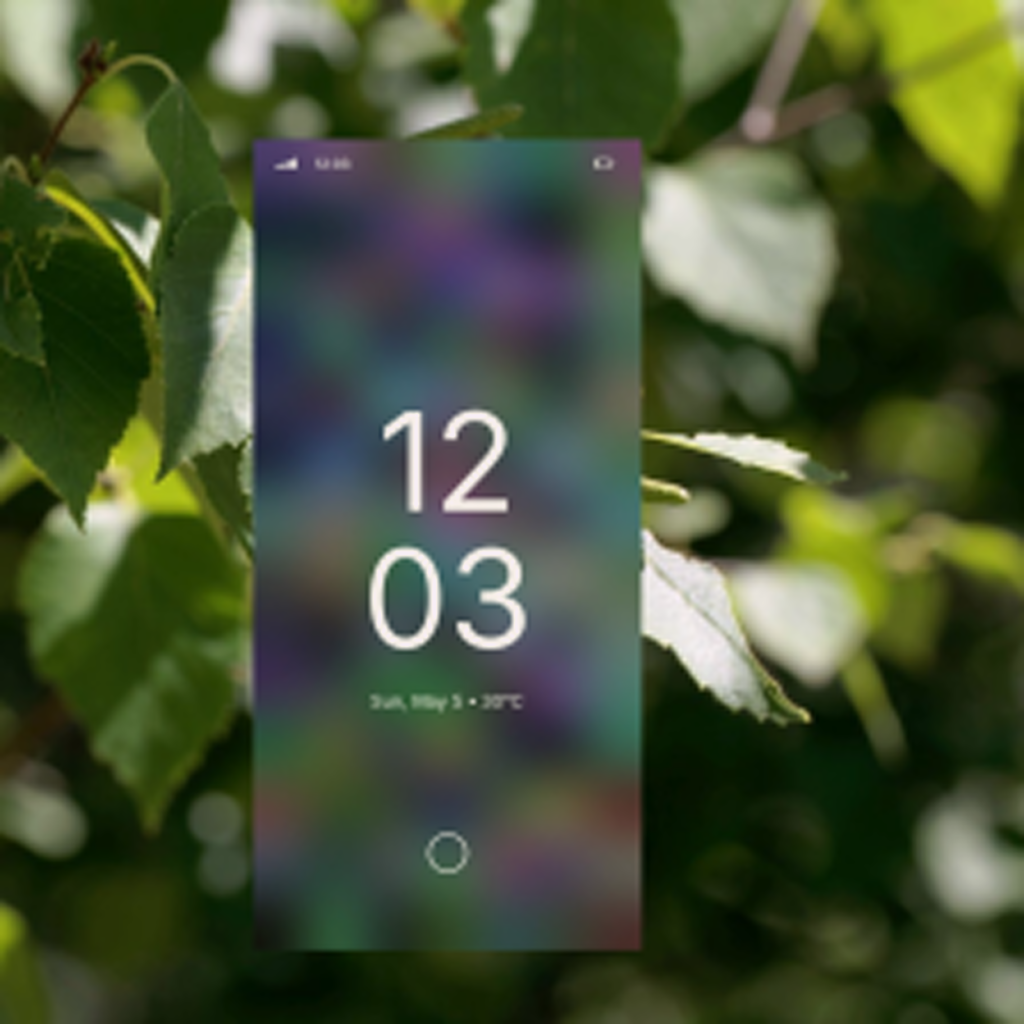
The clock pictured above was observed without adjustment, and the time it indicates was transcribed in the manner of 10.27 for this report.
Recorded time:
12.03
